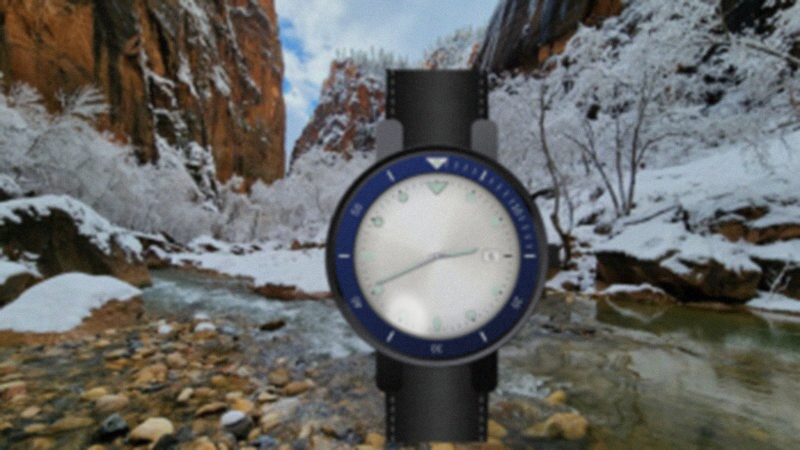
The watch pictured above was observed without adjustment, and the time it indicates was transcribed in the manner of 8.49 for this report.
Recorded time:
2.41
